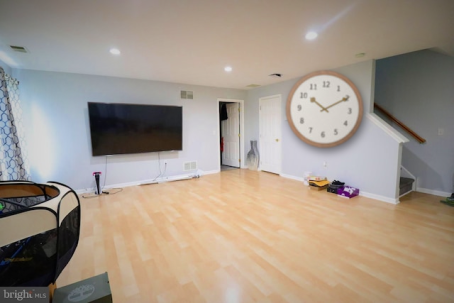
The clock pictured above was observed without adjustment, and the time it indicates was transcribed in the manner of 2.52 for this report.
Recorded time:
10.10
